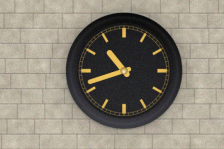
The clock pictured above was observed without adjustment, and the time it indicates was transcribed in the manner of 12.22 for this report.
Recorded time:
10.42
